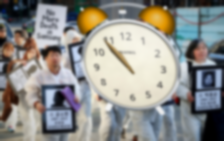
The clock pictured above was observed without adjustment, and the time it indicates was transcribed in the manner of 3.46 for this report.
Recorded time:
10.54
